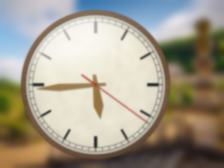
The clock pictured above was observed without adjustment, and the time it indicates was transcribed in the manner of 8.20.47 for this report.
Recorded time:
5.44.21
